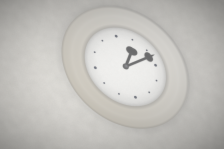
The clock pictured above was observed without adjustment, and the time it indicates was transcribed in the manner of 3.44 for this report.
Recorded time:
1.12
